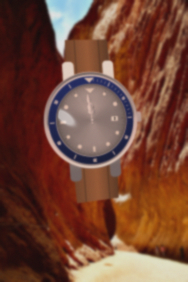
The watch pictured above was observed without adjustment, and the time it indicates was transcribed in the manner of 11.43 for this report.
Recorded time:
11.59
